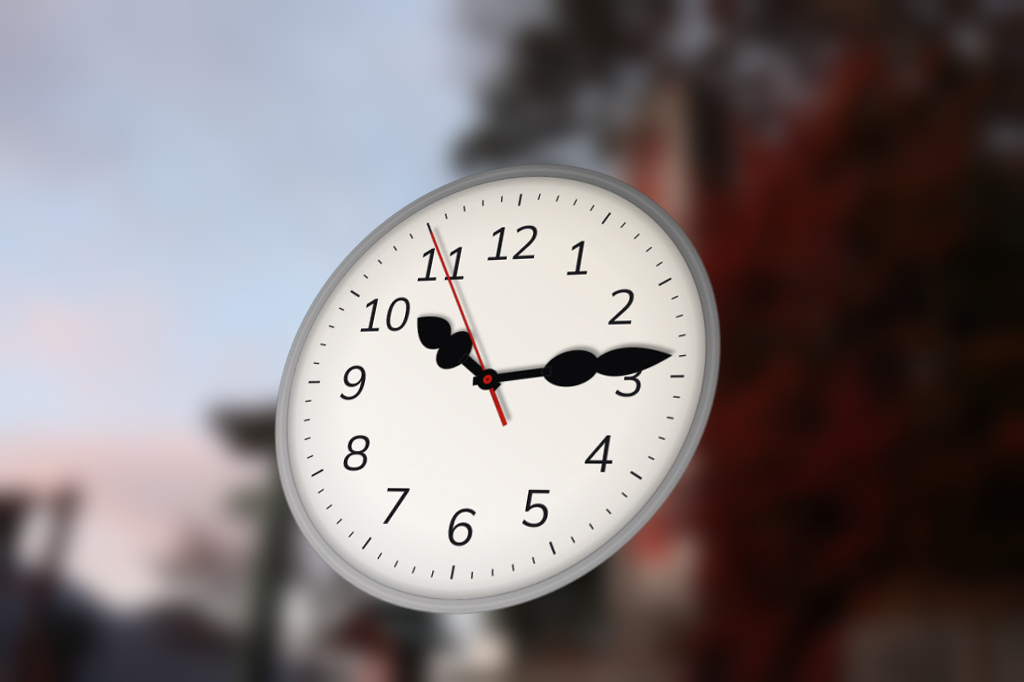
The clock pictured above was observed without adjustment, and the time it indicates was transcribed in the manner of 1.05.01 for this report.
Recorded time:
10.13.55
